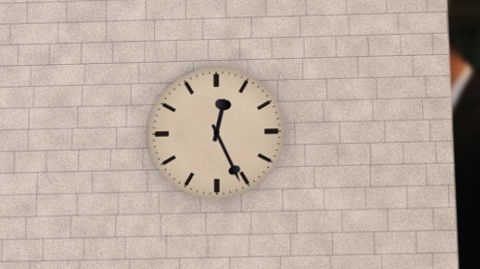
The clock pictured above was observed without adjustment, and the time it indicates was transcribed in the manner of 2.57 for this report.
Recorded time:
12.26
